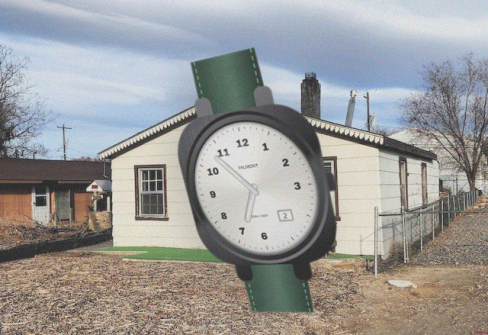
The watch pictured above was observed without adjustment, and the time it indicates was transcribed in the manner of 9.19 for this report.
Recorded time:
6.53
